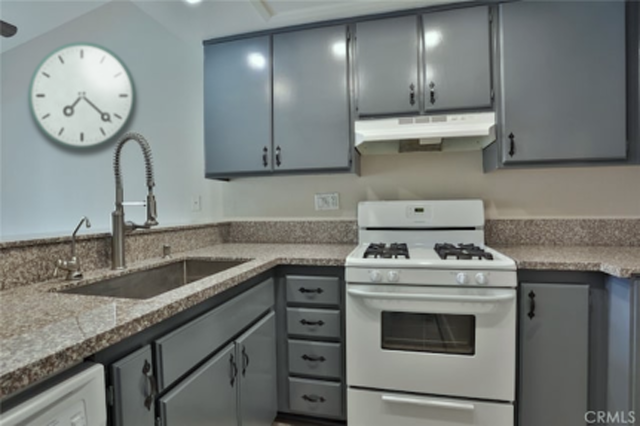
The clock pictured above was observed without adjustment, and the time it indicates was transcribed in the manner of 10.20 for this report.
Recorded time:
7.22
